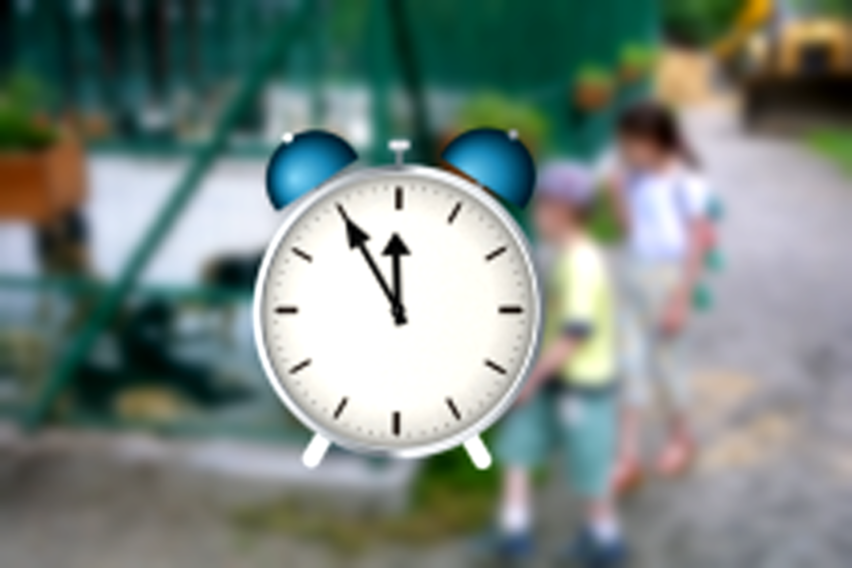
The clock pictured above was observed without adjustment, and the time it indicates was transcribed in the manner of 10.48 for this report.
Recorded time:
11.55
